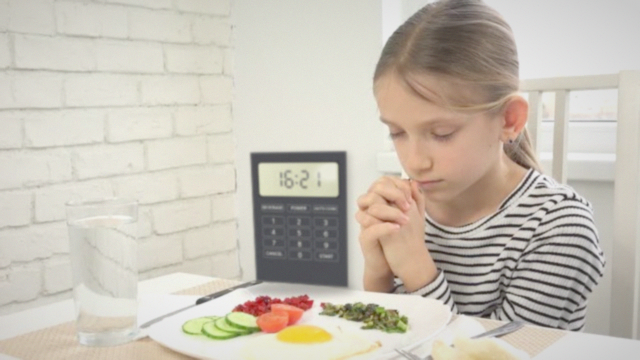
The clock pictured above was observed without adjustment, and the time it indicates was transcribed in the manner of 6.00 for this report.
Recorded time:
16.21
